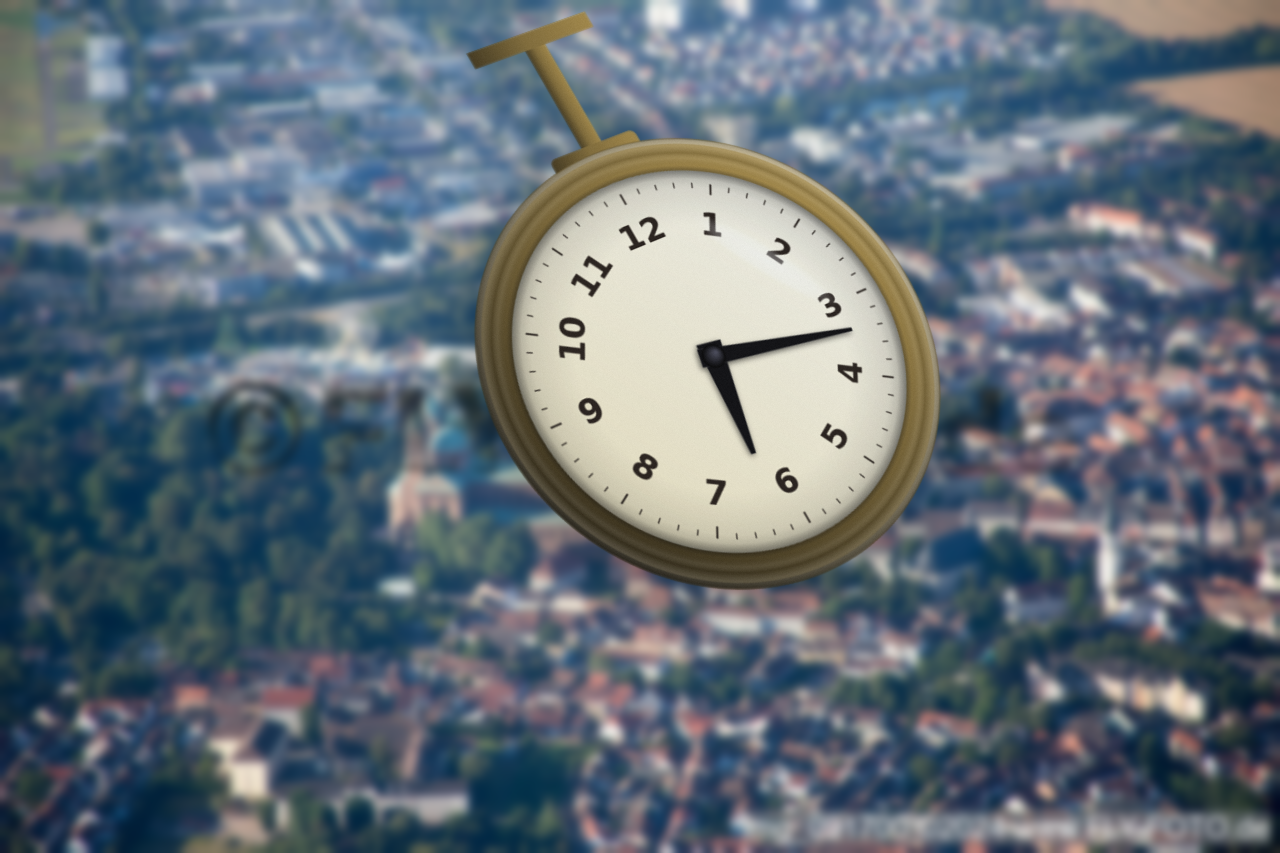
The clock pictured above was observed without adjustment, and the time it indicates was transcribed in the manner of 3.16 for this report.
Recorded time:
6.17
